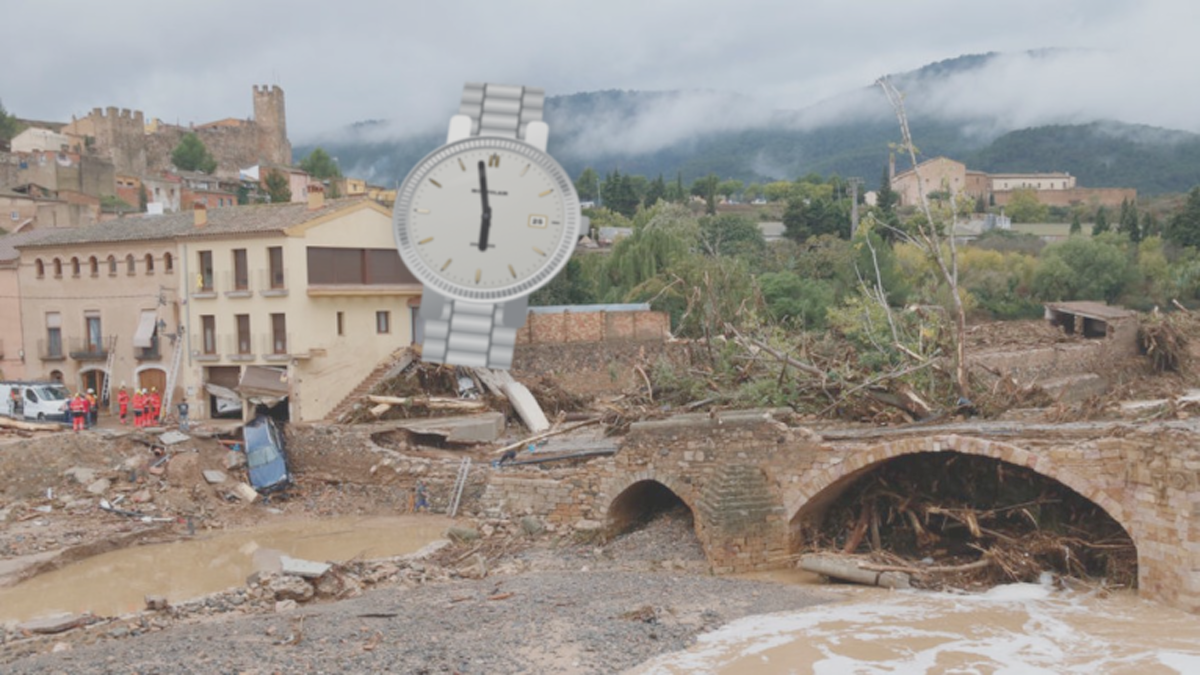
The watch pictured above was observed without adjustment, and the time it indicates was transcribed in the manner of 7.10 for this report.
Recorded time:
5.58
